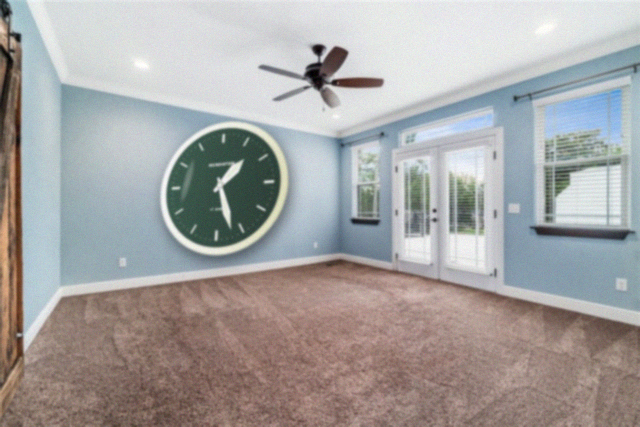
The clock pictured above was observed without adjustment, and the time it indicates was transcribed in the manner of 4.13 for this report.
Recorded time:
1.27
